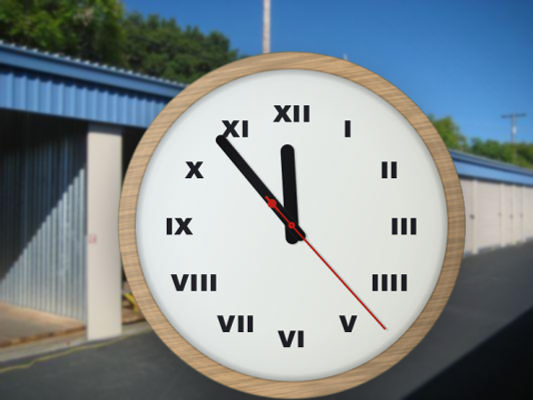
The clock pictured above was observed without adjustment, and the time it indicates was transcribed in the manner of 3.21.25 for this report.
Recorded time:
11.53.23
